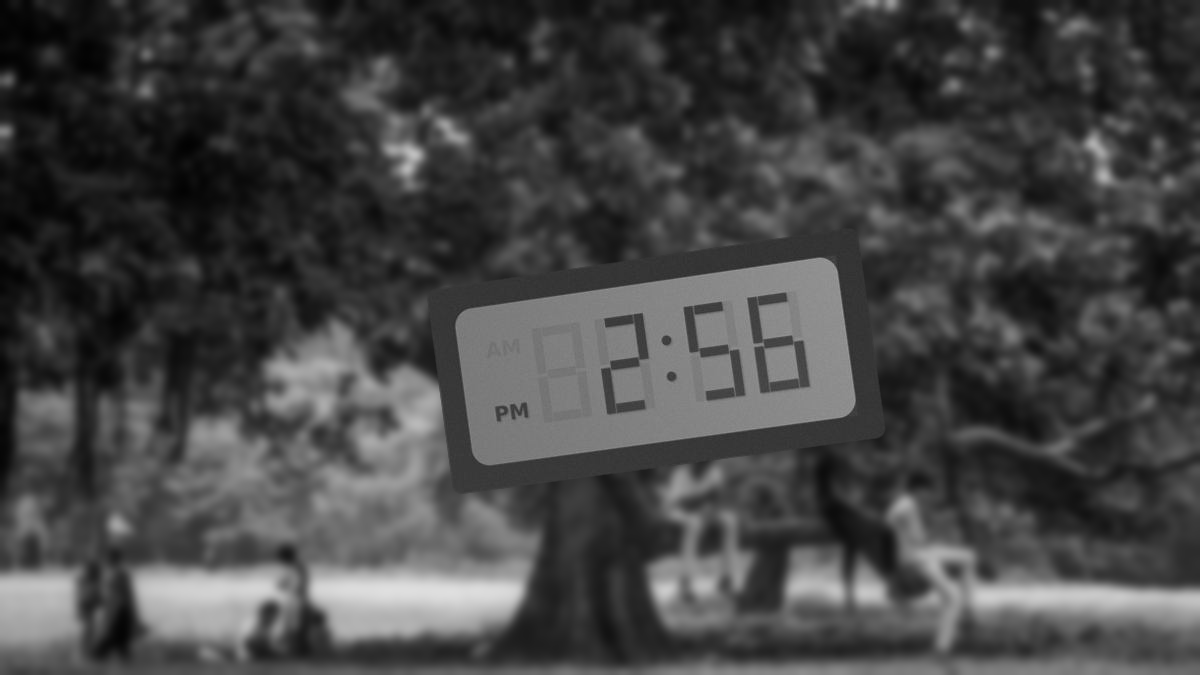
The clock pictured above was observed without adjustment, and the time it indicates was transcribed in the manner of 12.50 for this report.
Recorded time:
2.56
